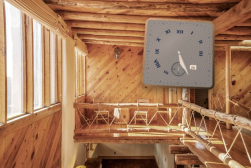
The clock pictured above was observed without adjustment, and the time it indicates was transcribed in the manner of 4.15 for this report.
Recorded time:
5.26
